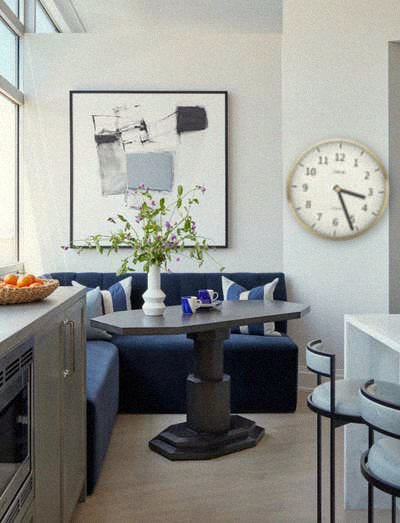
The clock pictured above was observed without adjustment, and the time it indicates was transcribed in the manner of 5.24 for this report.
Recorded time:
3.26
